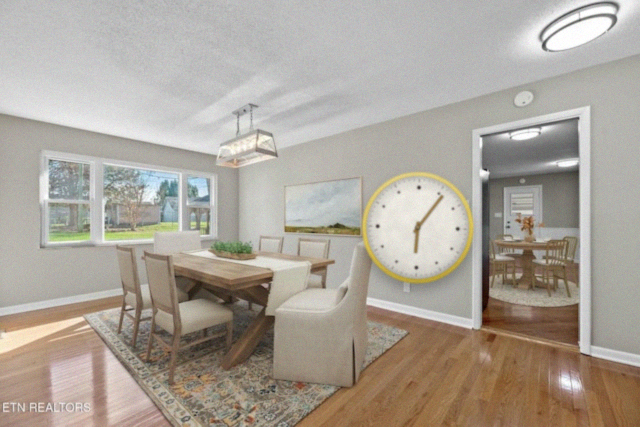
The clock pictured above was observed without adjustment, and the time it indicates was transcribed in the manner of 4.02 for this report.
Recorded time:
6.06
